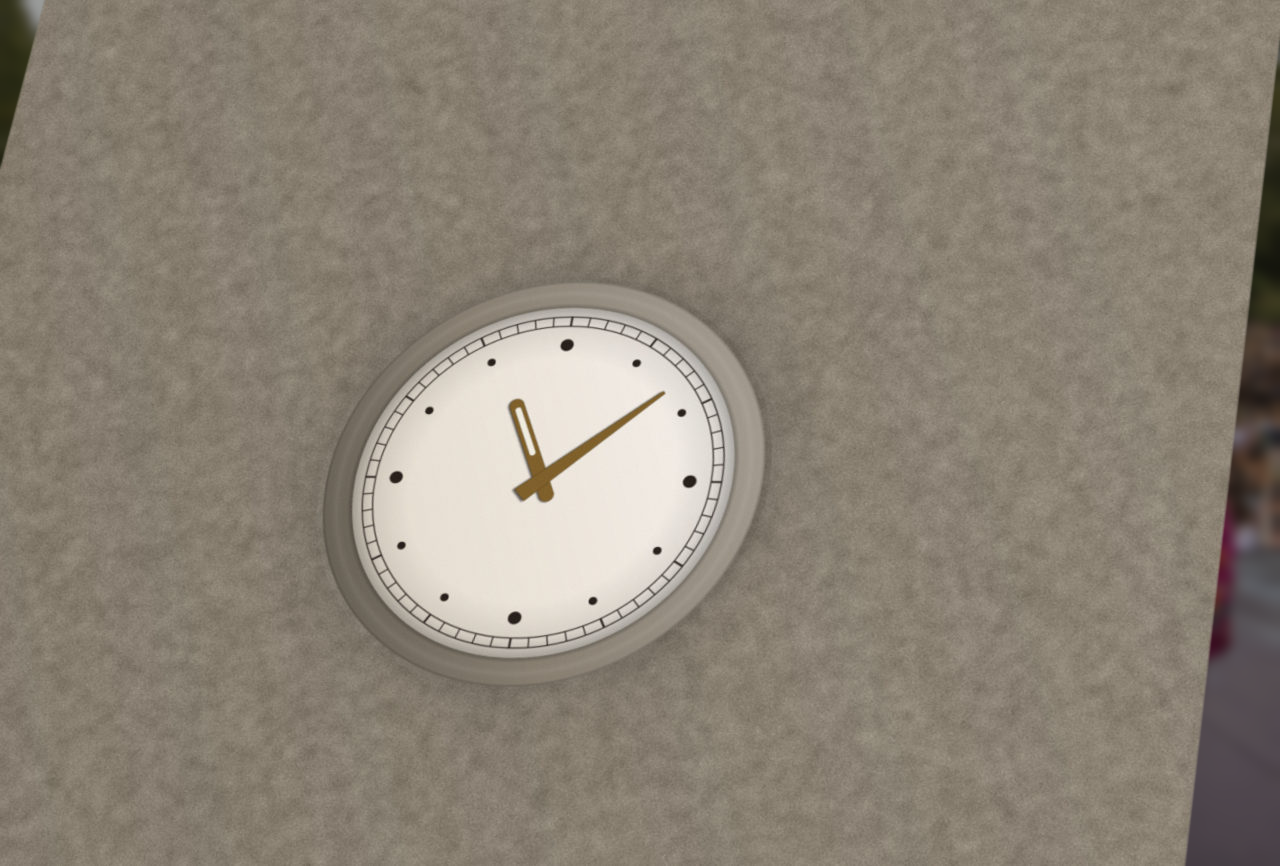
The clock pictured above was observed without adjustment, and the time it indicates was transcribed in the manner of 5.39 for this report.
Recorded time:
11.08
